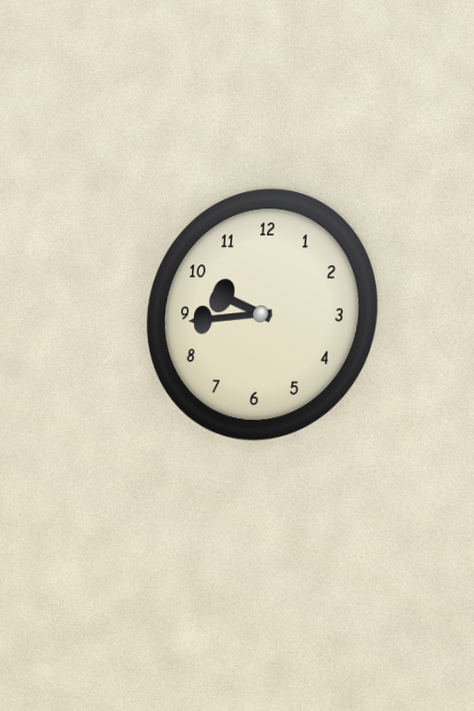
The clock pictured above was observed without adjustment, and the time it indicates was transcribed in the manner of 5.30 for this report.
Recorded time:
9.44
